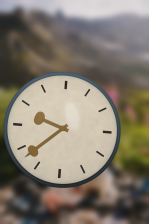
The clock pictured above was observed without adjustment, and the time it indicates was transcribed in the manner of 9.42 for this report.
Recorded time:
9.38
